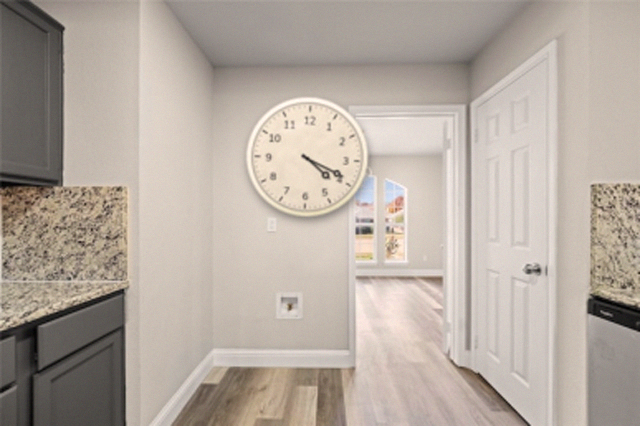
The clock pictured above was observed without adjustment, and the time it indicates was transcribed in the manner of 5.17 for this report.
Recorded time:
4.19
